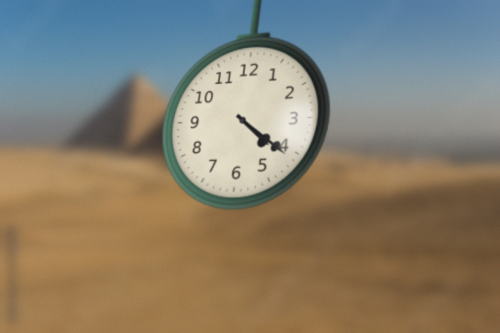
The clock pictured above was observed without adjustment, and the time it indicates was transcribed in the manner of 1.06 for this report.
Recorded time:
4.21
